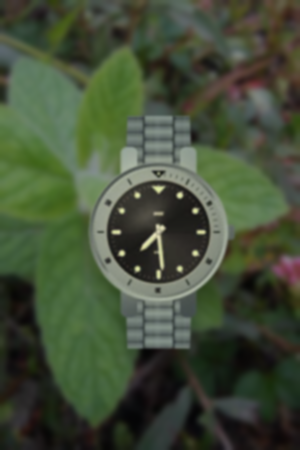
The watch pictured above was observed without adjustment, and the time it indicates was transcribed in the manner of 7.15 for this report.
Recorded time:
7.29
